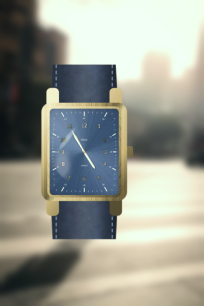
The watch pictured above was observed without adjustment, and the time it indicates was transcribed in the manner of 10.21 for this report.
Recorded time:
4.55
